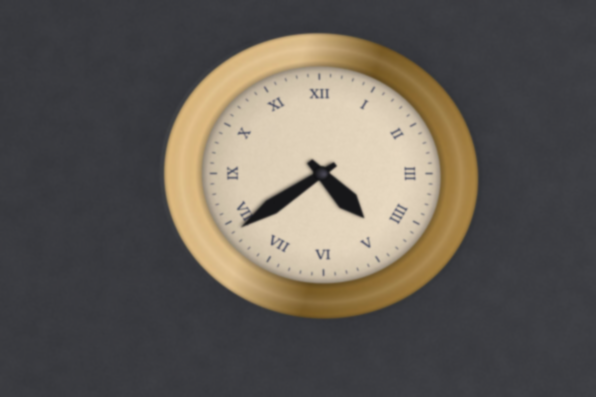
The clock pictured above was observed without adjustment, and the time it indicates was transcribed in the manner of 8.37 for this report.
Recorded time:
4.39
